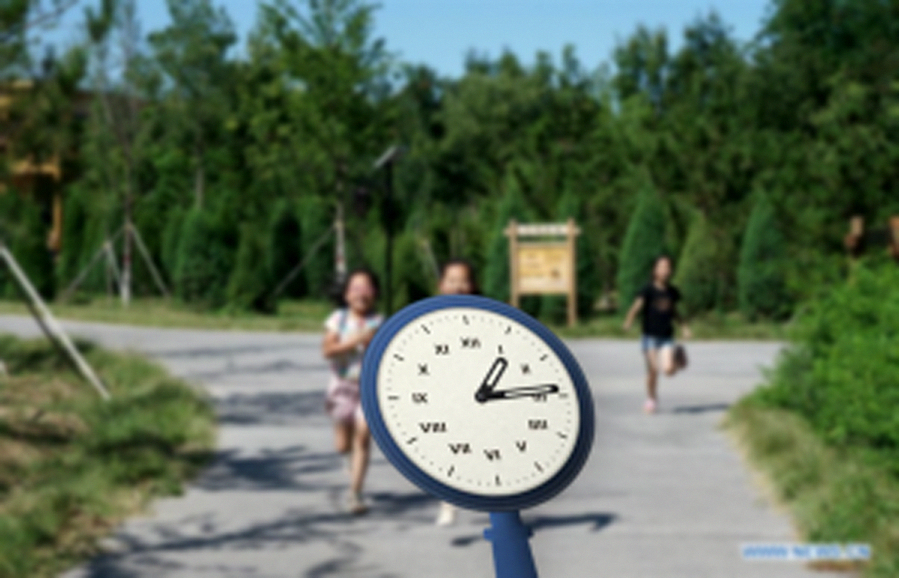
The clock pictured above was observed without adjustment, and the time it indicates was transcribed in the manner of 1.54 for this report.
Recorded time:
1.14
